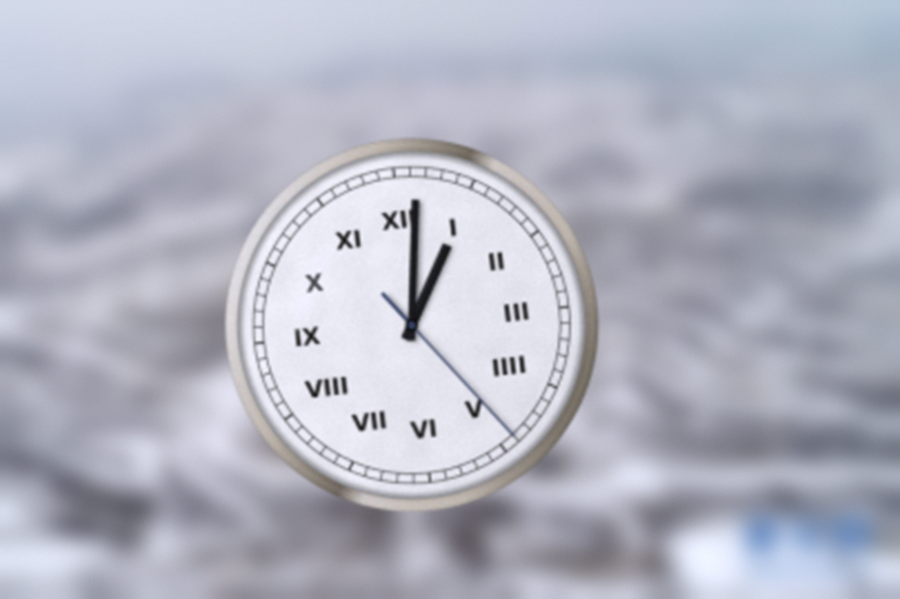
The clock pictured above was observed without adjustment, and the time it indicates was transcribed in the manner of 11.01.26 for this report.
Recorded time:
1.01.24
